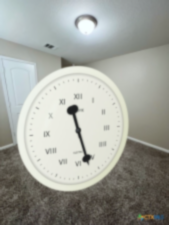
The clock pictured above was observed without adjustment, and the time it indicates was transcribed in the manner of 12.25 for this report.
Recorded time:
11.27
